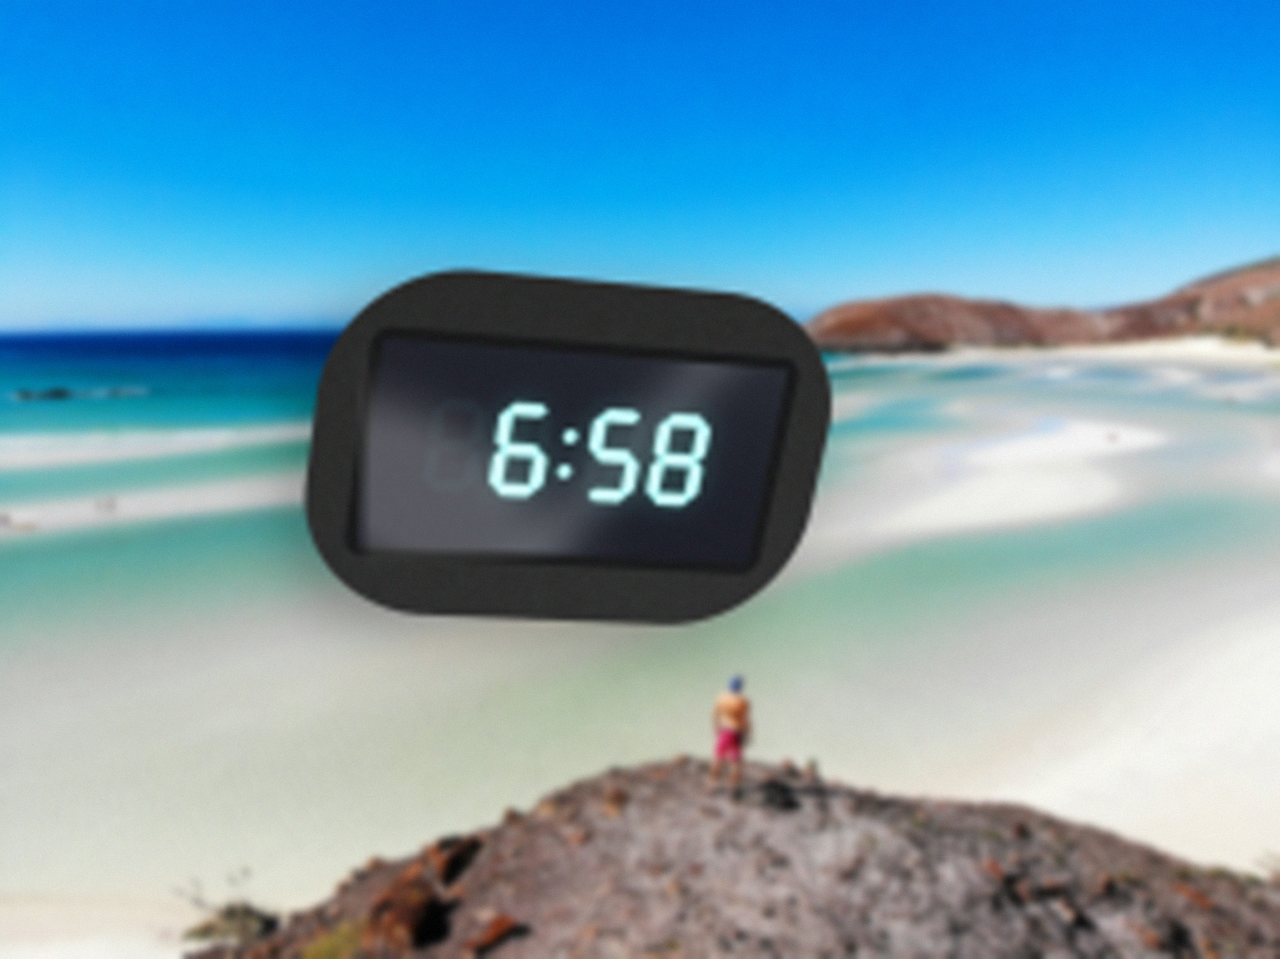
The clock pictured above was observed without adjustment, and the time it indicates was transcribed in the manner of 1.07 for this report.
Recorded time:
6.58
